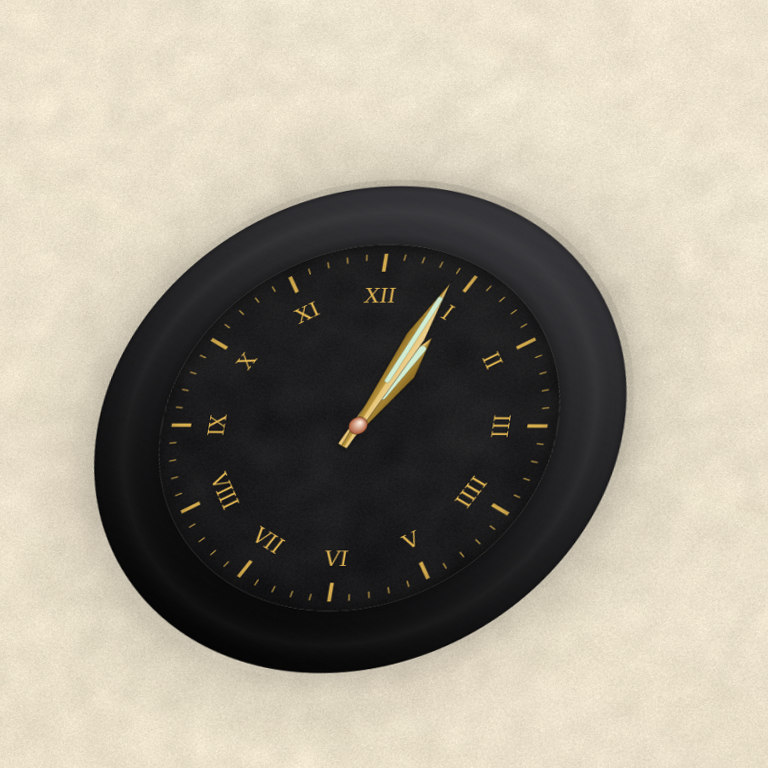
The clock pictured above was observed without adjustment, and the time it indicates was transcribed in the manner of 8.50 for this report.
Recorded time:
1.04
